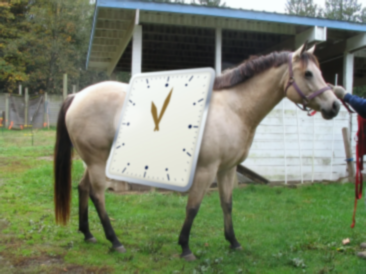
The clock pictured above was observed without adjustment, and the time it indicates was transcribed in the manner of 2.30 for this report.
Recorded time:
11.02
